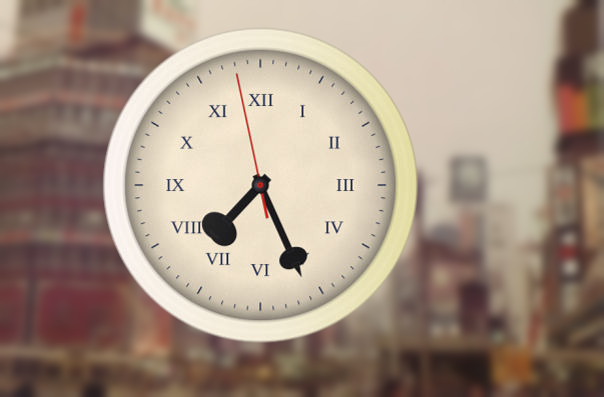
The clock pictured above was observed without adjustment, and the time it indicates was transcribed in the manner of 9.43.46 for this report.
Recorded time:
7.25.58
